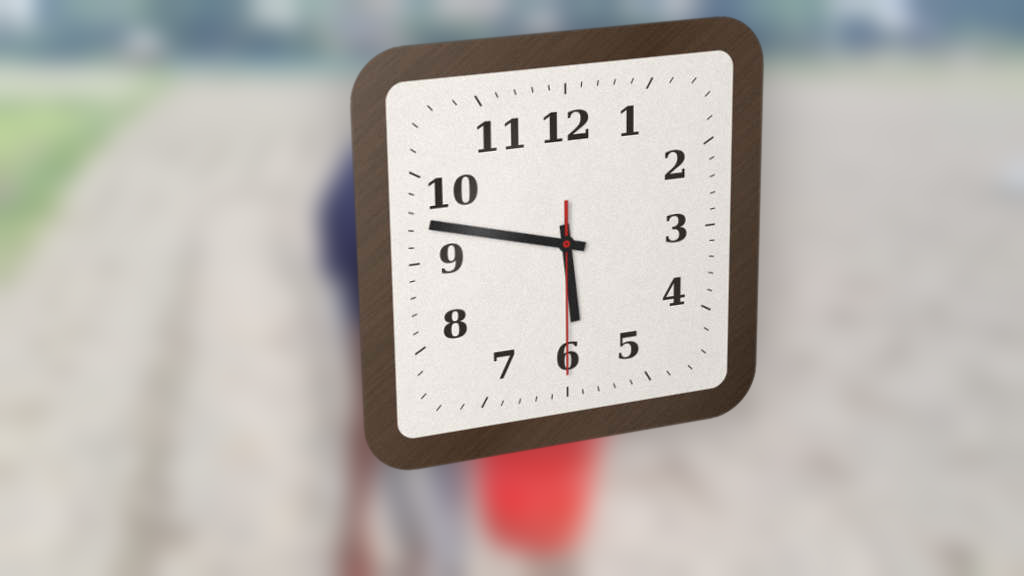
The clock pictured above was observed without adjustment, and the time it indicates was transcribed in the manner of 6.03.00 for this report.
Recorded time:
5.47.30
